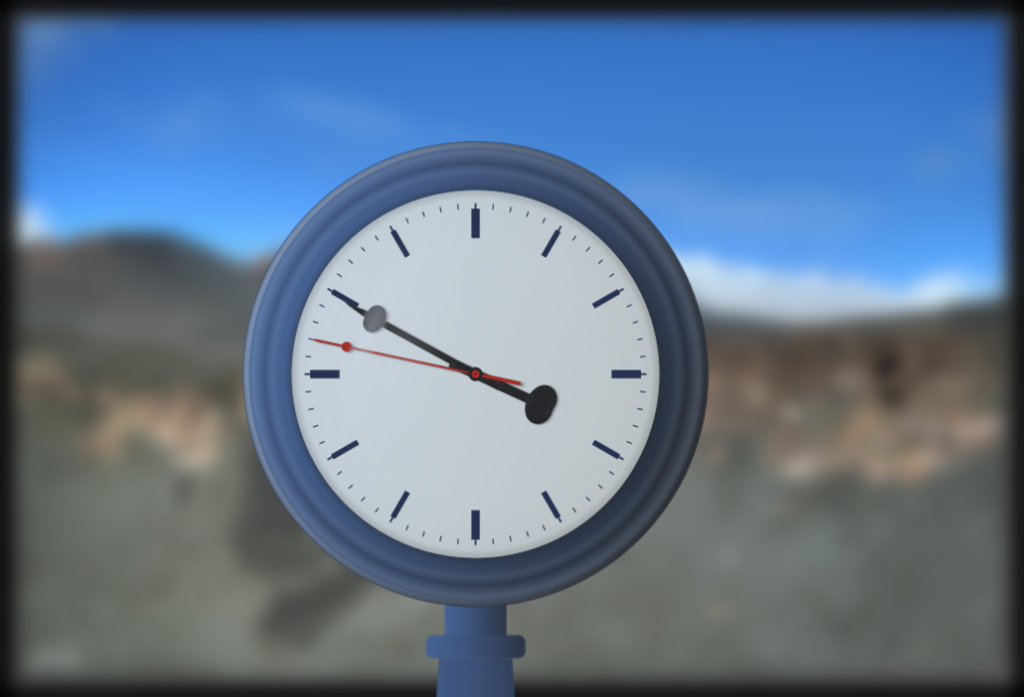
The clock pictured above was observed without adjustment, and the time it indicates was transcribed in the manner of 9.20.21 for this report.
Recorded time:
3.49.47
